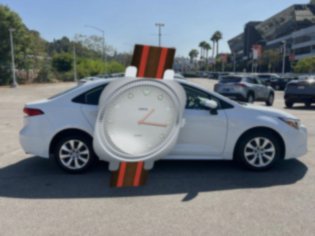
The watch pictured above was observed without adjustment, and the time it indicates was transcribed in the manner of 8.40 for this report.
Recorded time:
1.16
